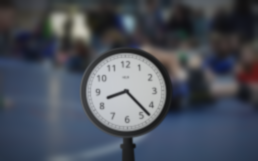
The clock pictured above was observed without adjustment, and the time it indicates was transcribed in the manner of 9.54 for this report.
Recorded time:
8.23
